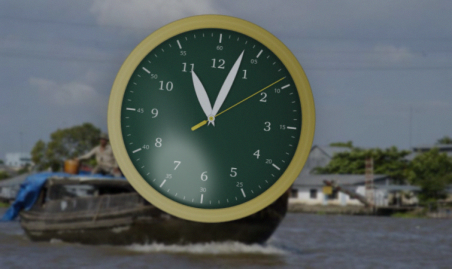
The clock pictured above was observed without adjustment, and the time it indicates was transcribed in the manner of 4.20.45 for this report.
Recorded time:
11.03.09
